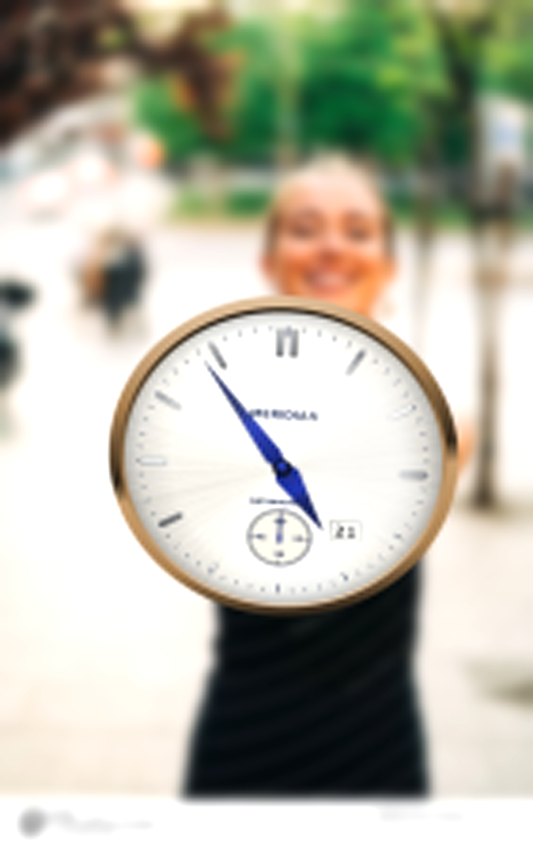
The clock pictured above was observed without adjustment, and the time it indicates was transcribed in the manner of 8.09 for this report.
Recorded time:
4.54
